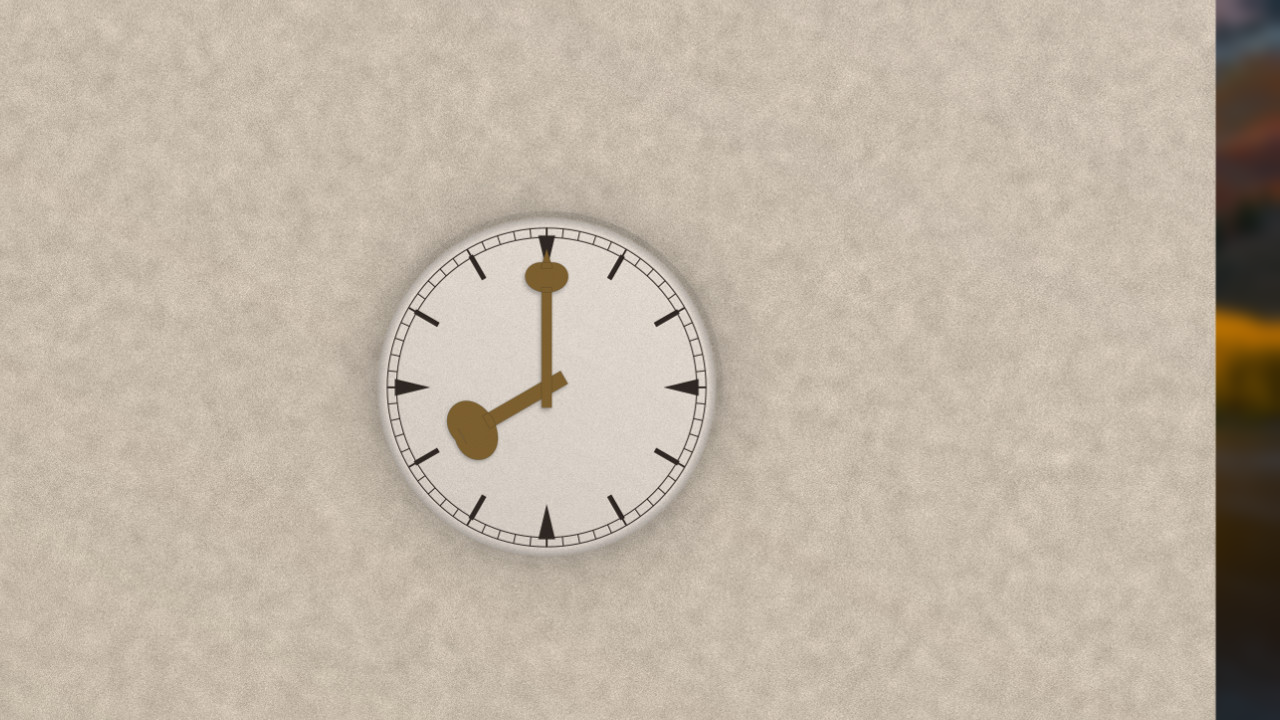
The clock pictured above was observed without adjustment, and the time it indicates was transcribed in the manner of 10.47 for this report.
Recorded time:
8.00
